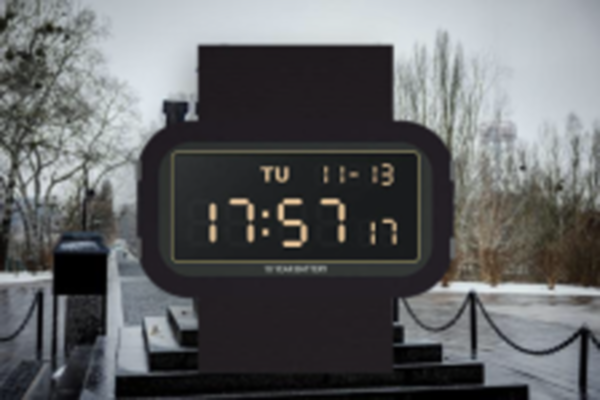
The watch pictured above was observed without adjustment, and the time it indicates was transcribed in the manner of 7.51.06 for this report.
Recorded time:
17.57.17
